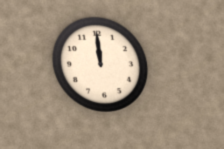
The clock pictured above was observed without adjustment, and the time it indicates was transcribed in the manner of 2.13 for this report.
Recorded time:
12.00
